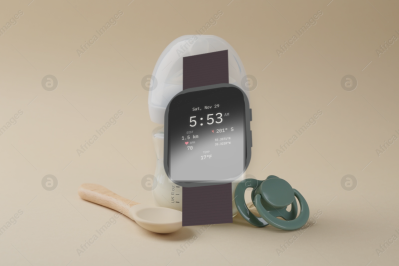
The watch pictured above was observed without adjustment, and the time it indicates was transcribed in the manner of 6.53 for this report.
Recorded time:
5.53
